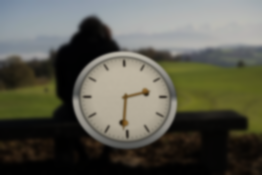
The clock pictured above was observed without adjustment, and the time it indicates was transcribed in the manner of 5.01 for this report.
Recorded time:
2.31
